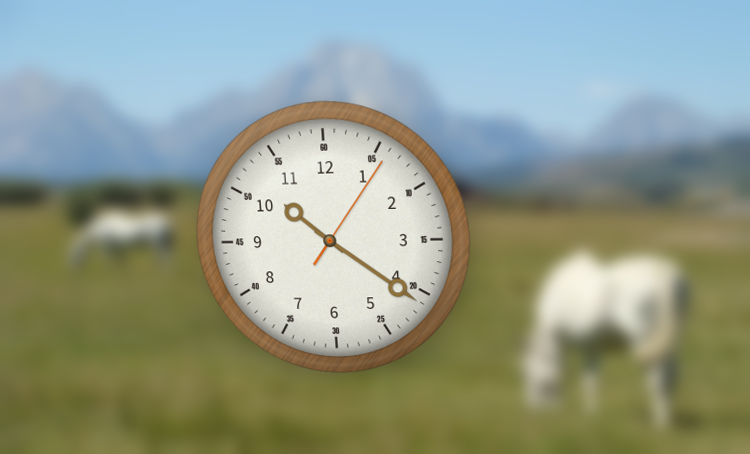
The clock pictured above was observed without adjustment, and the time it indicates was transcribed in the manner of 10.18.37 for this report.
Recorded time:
10.21.06
